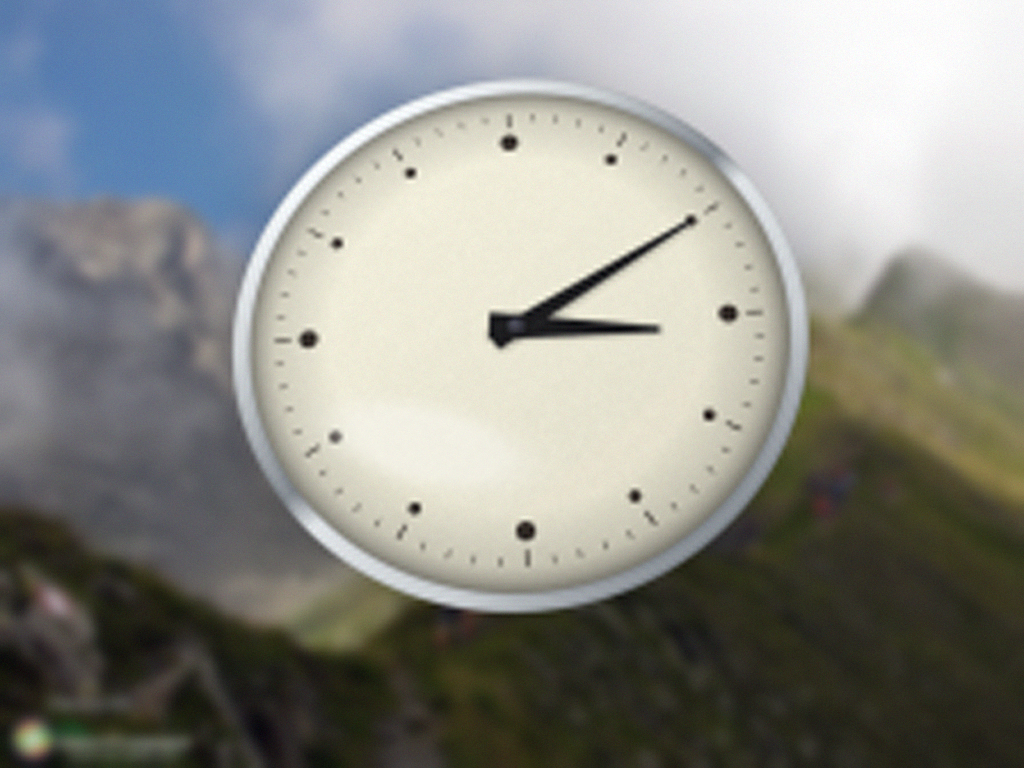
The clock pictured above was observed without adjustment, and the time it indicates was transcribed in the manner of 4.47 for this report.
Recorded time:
3.10
